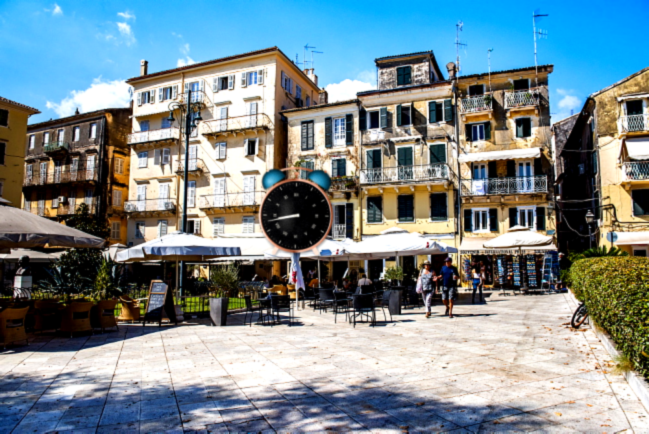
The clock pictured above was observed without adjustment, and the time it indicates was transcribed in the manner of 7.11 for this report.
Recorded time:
8.43
